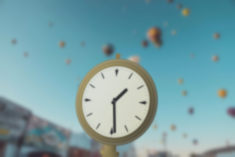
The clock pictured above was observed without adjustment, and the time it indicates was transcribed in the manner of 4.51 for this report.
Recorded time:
1.29
